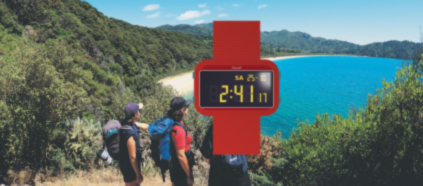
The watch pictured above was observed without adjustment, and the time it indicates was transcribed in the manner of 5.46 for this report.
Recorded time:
2.41
